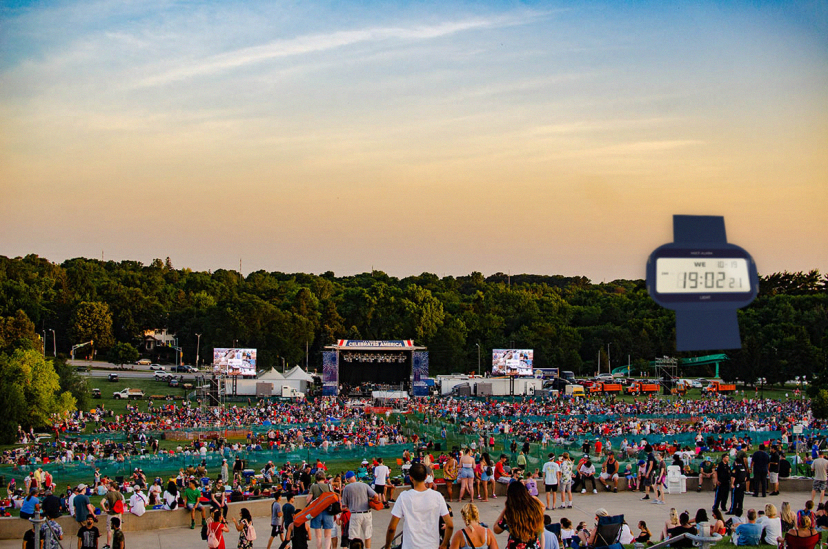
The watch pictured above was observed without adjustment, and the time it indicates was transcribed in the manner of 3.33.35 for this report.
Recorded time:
19.02.21
